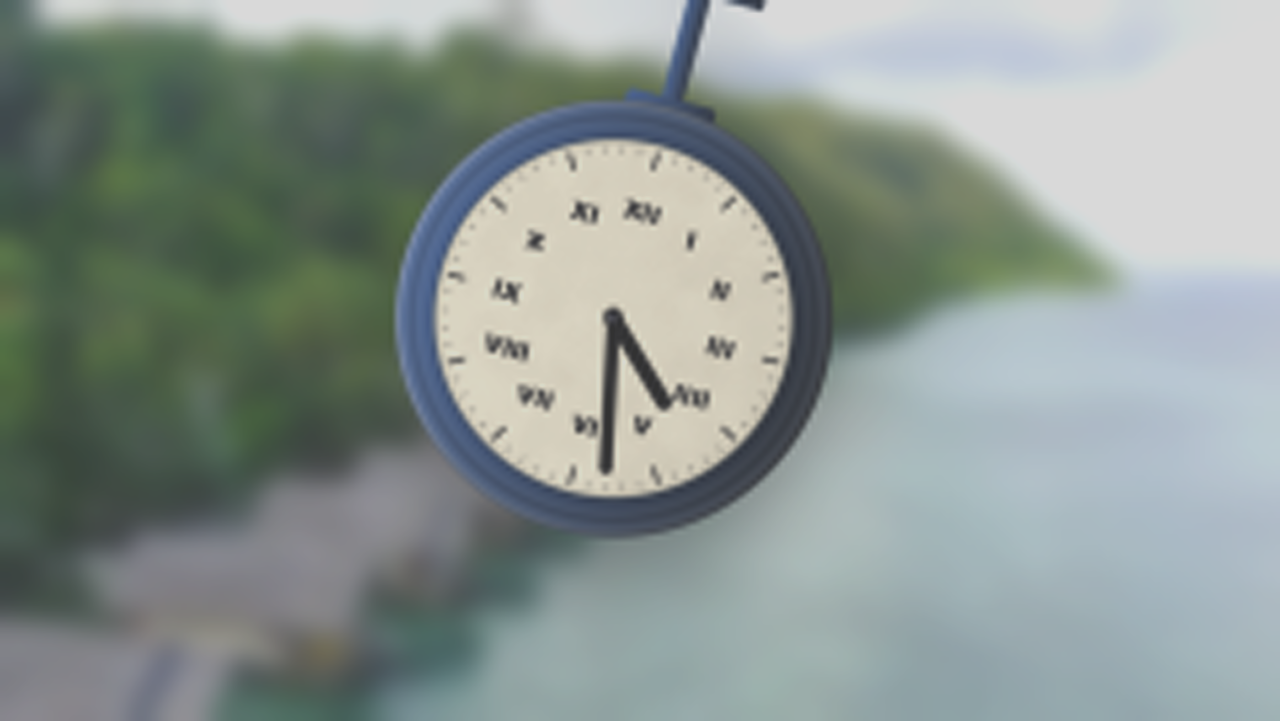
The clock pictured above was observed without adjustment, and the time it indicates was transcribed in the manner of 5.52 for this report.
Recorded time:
4.28
